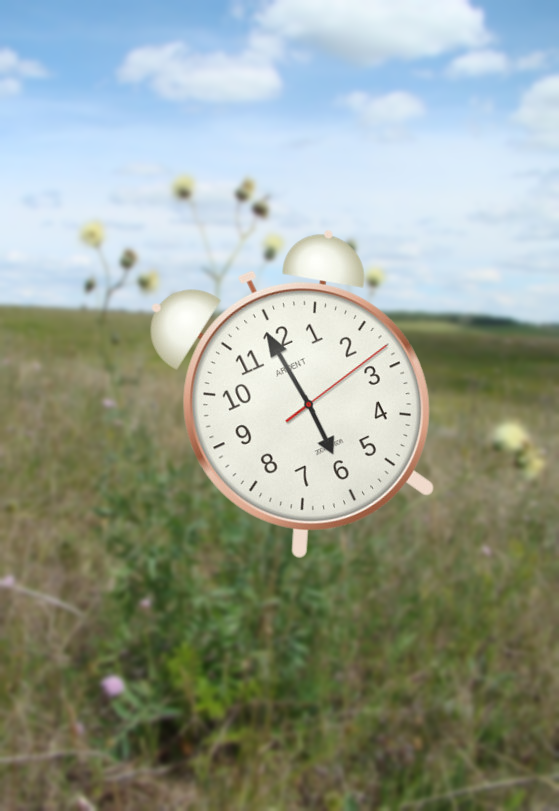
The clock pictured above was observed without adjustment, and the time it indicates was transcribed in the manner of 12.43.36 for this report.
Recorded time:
5.59.13
